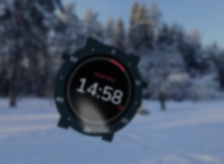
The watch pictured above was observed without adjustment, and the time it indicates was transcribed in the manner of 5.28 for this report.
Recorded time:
14.58
